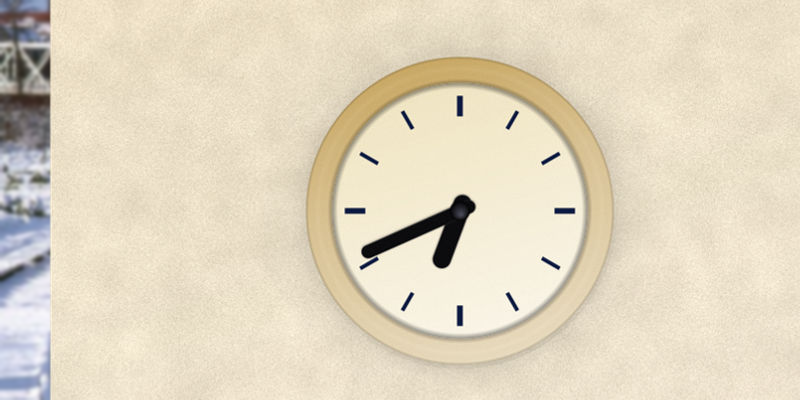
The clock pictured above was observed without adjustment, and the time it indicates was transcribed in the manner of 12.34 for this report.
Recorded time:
6.41
